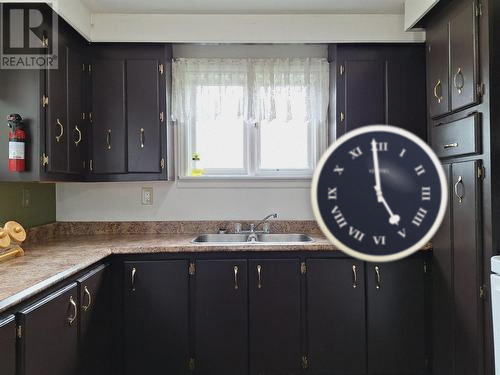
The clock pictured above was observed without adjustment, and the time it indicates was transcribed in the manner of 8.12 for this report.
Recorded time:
4.59
